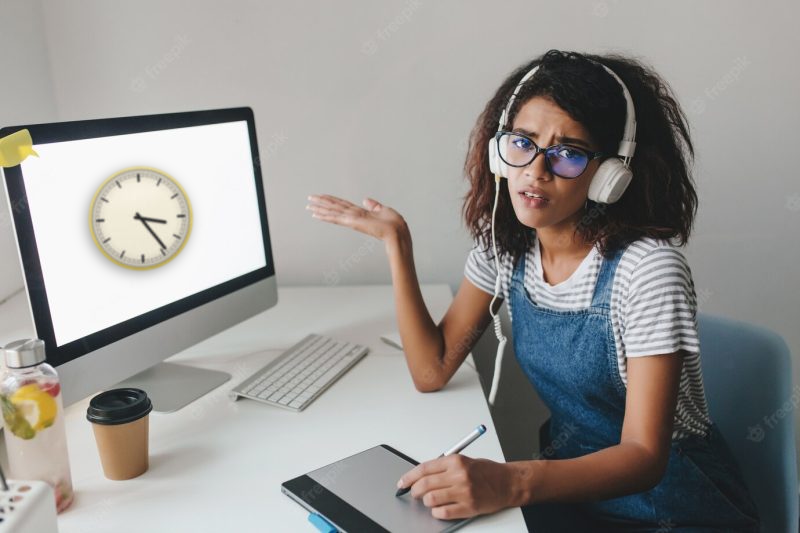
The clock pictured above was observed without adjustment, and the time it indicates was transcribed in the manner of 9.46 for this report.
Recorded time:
3.24
